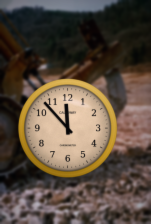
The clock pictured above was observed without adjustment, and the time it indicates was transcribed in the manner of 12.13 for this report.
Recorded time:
11.53
